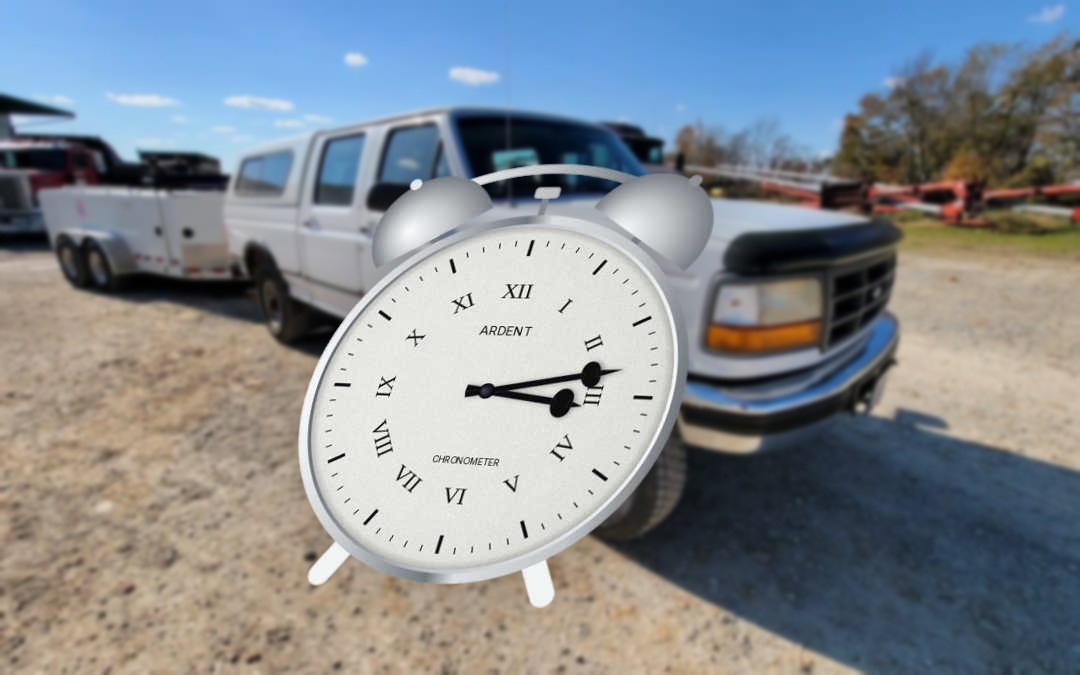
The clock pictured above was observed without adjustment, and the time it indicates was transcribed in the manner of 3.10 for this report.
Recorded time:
3.13
